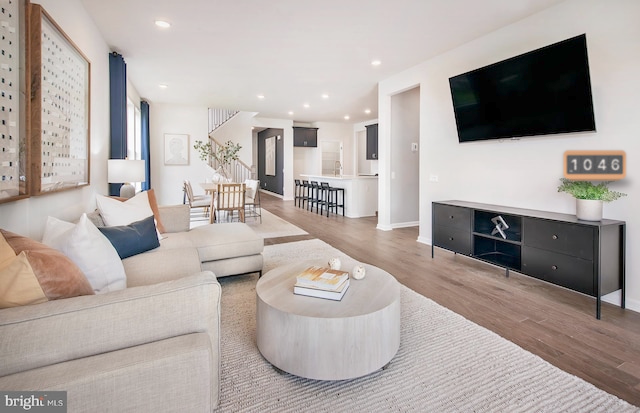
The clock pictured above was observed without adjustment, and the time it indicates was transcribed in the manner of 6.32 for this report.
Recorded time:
10.46
